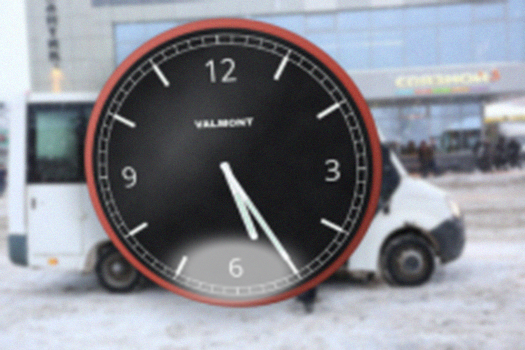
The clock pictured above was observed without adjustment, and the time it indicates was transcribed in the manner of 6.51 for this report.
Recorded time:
5.25
